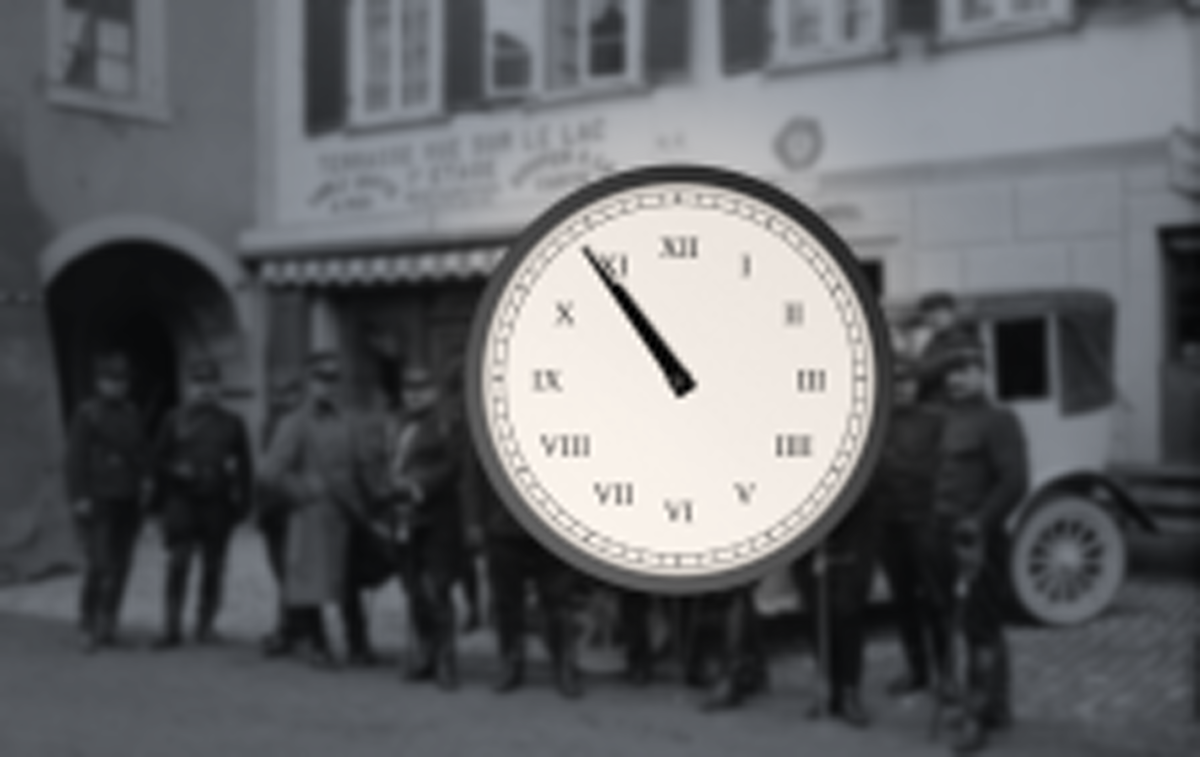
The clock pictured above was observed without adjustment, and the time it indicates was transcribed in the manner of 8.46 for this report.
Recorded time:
10.54
